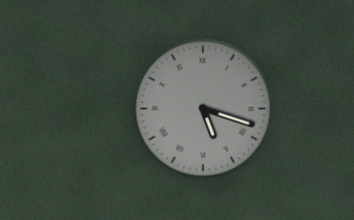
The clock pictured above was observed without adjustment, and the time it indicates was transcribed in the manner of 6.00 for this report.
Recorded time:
5.18
